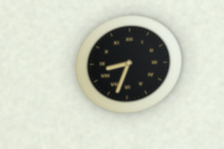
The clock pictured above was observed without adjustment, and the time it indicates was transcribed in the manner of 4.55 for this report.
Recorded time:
8.33
